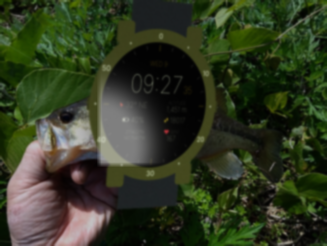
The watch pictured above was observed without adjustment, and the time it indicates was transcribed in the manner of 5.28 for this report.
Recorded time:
9.27
